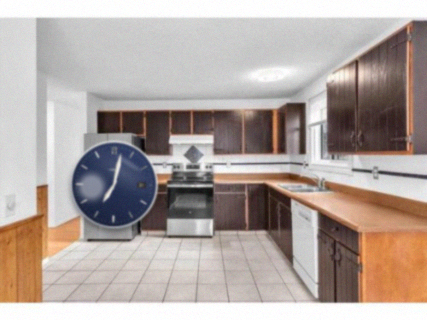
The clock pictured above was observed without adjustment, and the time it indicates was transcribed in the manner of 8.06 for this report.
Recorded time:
7.02
